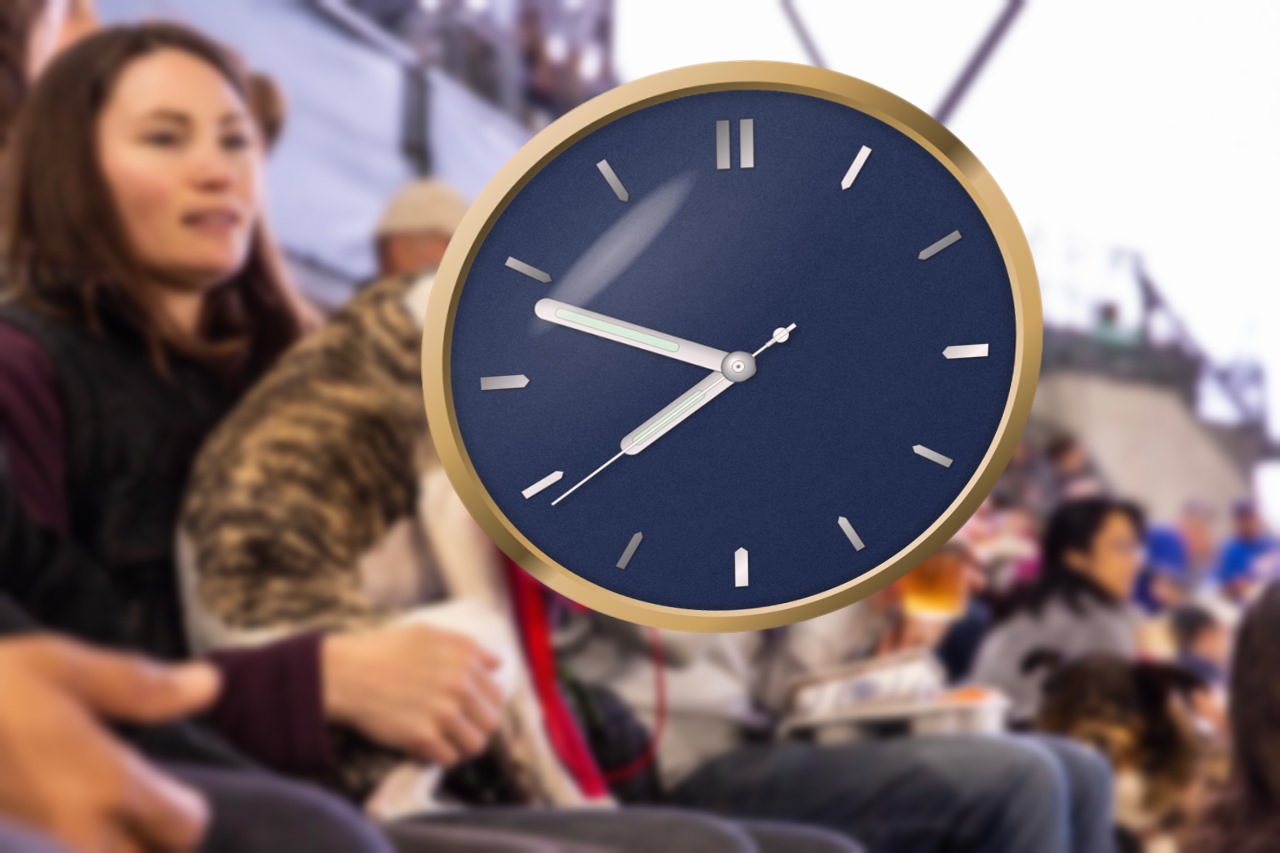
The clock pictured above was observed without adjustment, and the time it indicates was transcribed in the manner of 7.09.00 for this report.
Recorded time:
7.48.39
